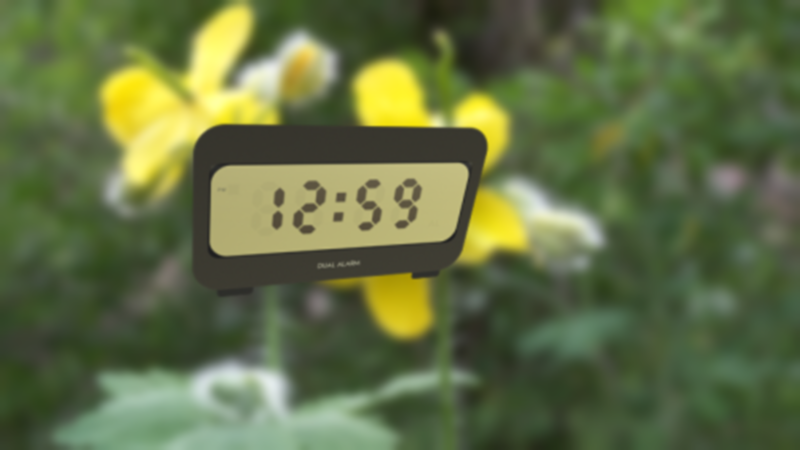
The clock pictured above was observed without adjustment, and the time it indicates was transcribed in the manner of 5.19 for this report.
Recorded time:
12.59
